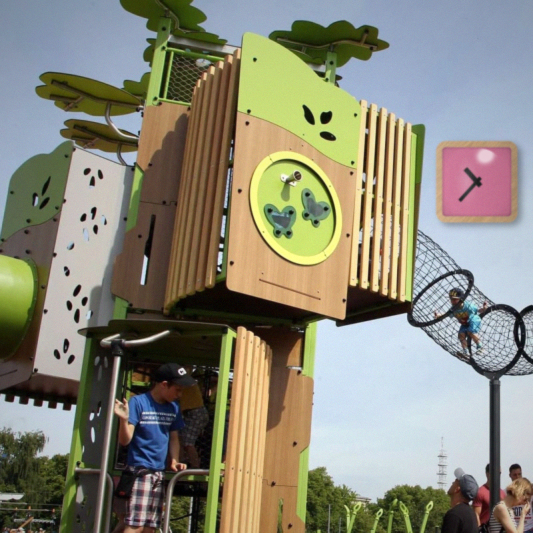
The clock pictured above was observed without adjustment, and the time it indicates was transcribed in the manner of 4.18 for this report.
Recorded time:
10.37
